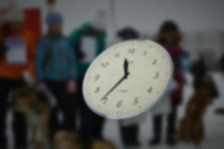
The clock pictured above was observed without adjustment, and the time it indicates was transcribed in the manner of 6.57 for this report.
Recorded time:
11.36
